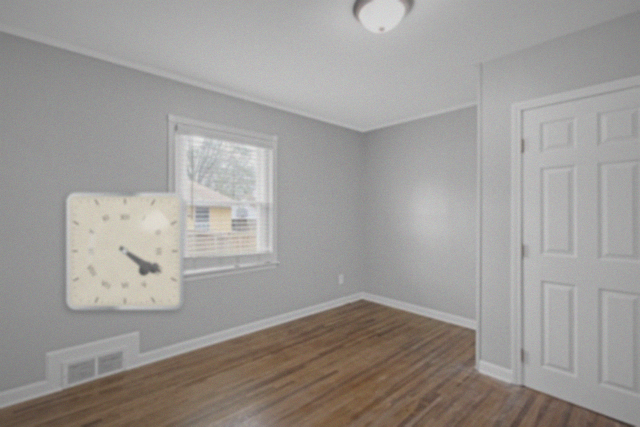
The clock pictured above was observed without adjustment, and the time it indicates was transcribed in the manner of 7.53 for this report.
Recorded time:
4.20
